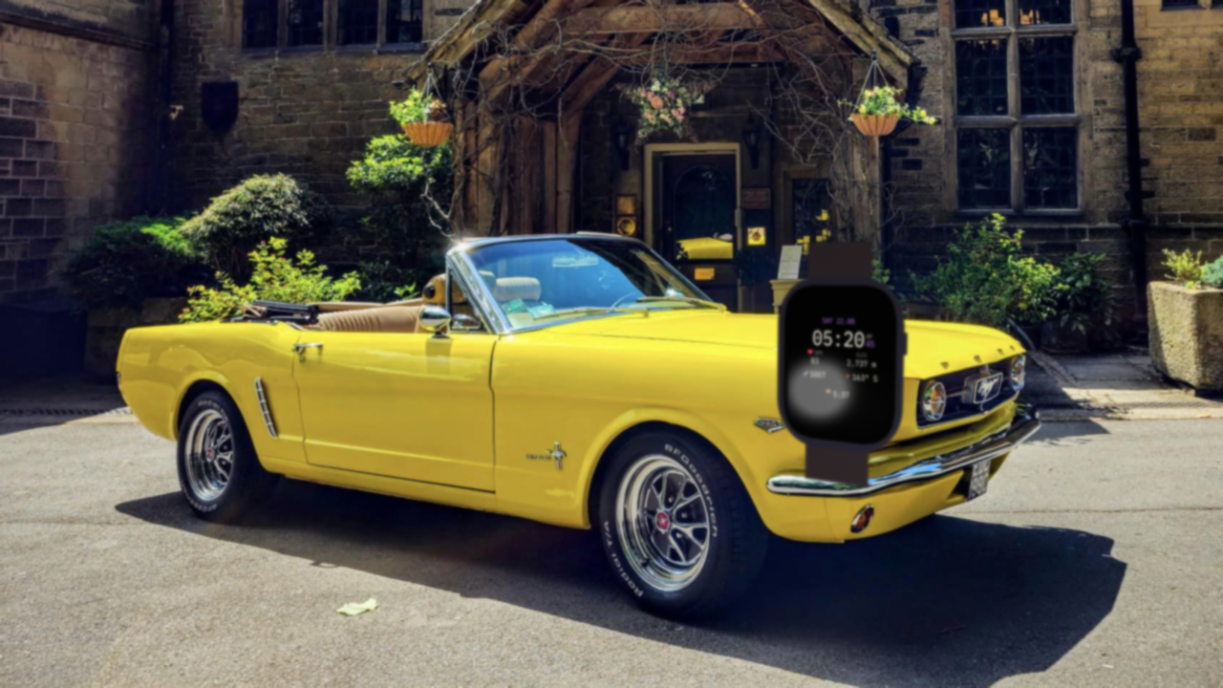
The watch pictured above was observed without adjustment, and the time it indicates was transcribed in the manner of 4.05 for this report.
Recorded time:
5.20
